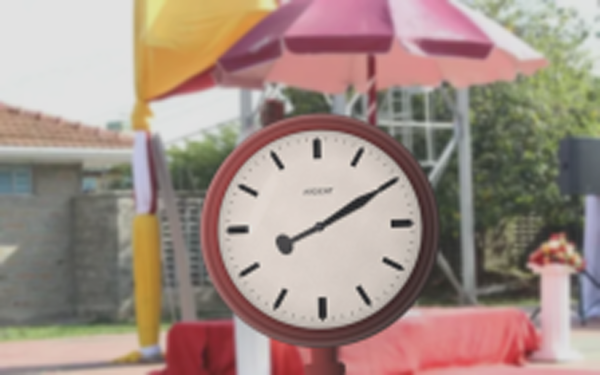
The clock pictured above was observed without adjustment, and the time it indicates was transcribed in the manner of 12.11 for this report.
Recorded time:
8.10
